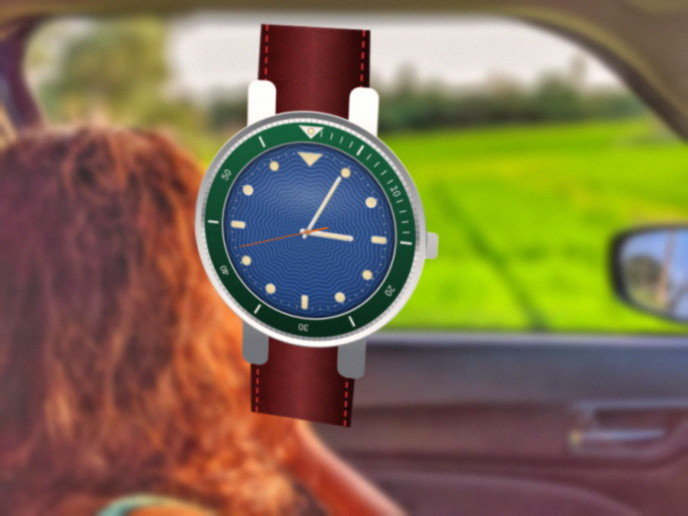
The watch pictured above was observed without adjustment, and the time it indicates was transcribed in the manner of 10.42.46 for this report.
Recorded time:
3.04.42
